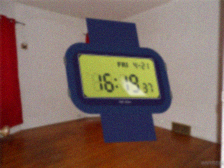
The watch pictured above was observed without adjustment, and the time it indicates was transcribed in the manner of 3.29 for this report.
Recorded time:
16.19
